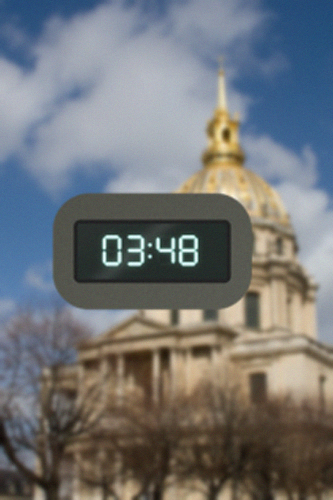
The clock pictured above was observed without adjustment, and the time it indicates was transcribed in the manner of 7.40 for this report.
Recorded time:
3.48
